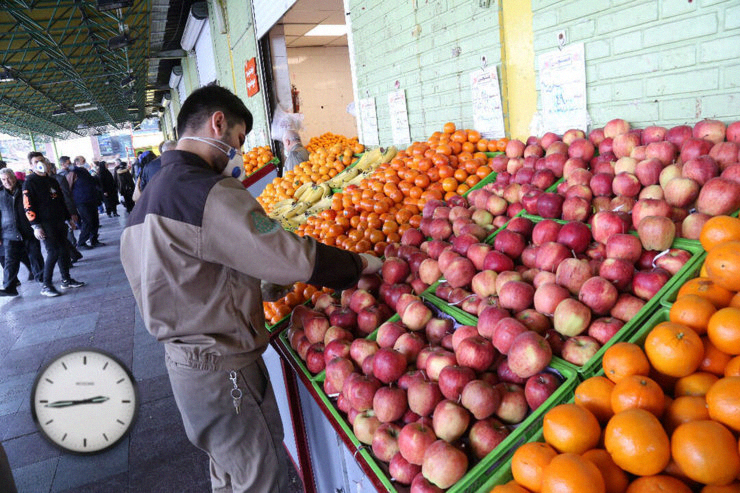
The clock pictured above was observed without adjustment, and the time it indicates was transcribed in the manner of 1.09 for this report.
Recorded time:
2.44
